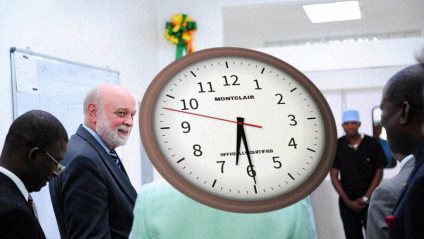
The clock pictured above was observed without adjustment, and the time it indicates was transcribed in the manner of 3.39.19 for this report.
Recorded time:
6.29.48
